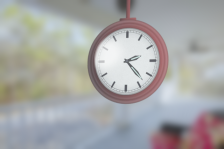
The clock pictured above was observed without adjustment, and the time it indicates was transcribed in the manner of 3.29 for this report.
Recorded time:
2.23
